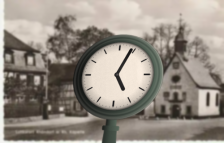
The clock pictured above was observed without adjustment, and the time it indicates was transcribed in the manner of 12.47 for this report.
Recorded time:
5.04
